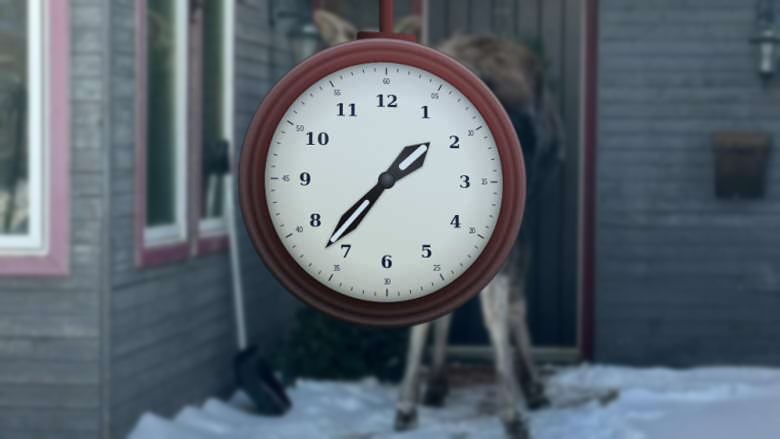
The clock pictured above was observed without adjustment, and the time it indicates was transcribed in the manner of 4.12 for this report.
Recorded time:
1.37
